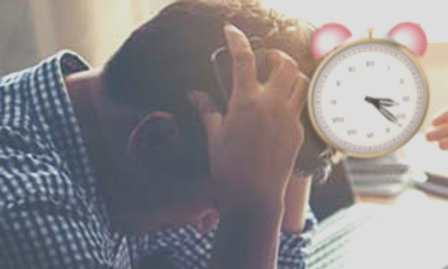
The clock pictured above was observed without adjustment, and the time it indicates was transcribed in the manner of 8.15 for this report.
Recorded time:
3.22
